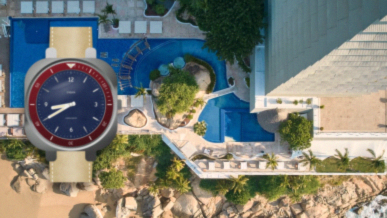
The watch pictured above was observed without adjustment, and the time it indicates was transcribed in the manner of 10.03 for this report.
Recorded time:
8.40
